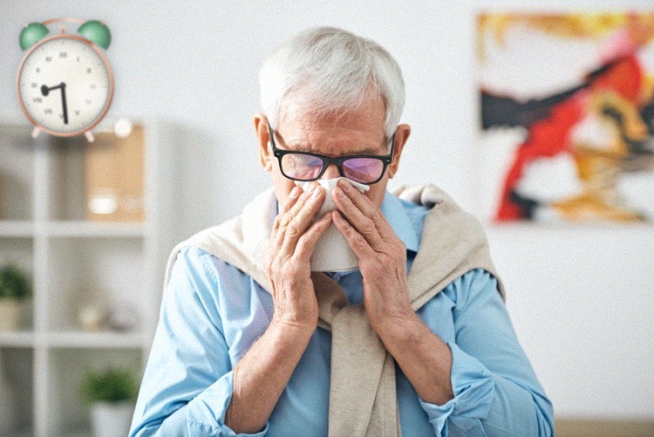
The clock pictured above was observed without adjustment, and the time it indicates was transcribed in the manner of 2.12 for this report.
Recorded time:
8.29
